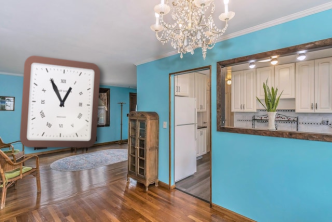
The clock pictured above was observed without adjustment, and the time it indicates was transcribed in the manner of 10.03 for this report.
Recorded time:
12.55
